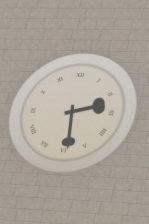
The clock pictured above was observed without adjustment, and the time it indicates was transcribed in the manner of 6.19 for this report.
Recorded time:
2.29
